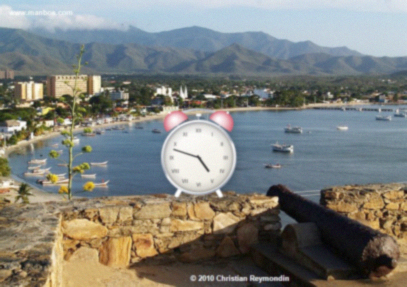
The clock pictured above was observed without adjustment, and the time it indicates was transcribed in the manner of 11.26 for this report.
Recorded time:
4.48
